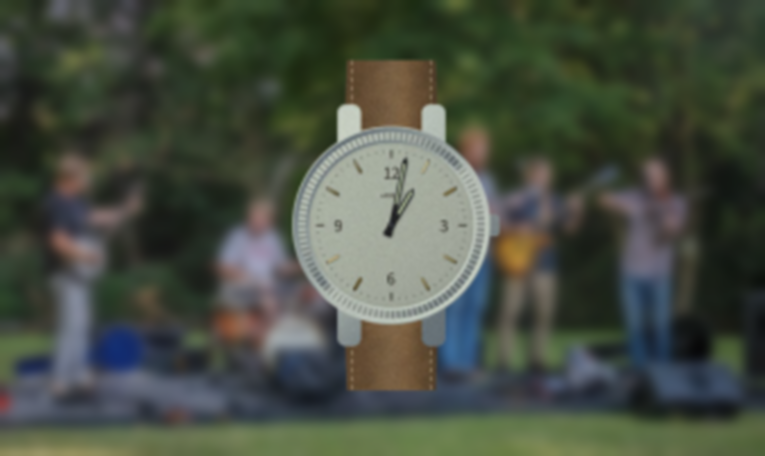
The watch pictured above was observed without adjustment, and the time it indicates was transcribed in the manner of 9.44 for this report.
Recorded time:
1.02
